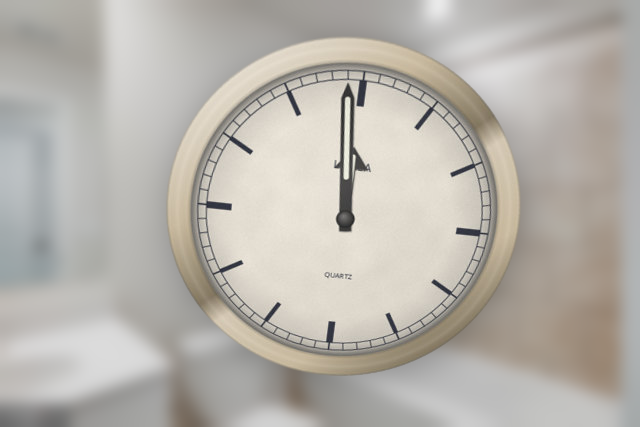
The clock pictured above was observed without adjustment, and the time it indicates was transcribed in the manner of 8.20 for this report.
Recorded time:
11.59
